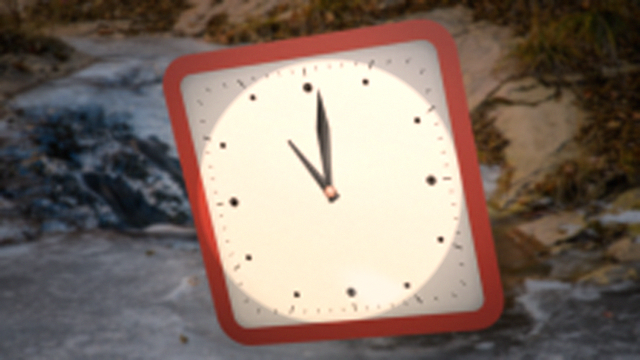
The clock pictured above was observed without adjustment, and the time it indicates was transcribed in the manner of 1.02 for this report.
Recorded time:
11.01
